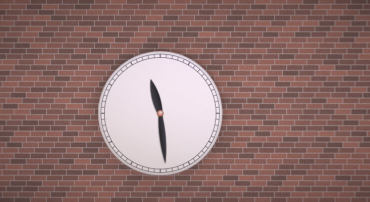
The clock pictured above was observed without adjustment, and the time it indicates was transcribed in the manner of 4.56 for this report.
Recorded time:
11.29
